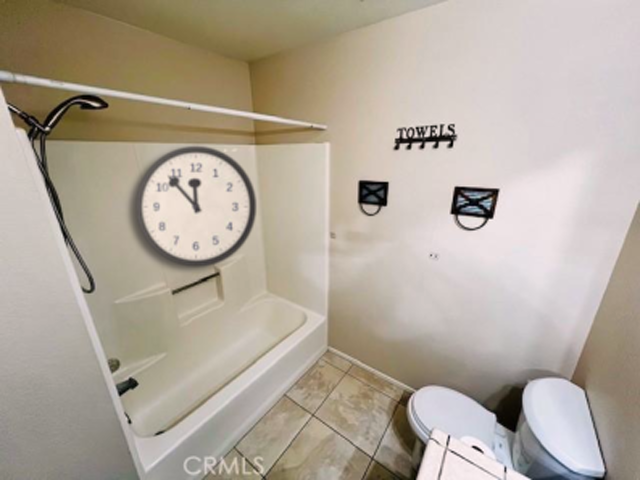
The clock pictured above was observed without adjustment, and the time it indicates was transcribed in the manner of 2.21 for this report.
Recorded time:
11.53
